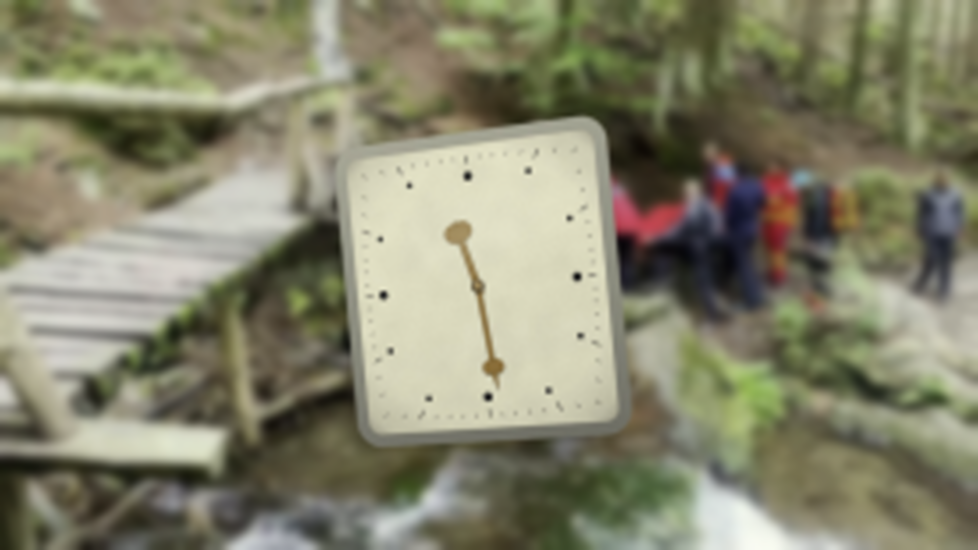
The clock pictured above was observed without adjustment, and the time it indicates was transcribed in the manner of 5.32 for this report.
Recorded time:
11.29
